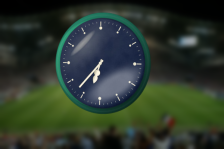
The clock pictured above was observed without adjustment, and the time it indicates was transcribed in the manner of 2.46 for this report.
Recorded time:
6.37
